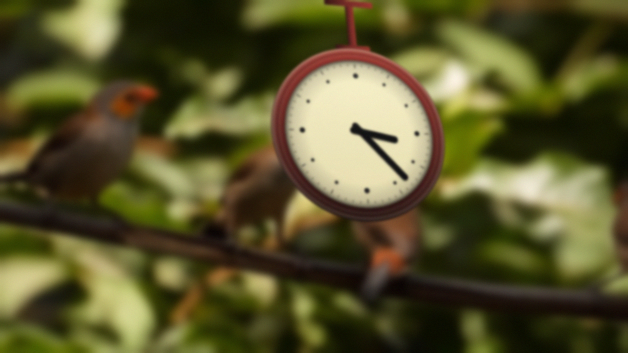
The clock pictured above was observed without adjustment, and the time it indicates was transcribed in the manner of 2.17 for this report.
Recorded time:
3.23
